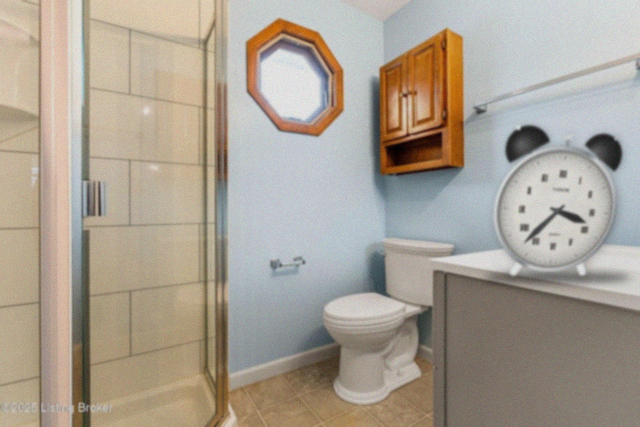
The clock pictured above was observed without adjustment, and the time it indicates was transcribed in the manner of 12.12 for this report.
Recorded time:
3.37
